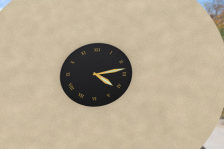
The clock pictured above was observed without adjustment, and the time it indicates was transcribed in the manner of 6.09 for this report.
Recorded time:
4.13
